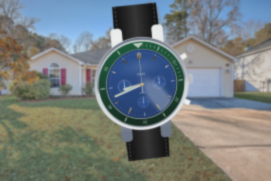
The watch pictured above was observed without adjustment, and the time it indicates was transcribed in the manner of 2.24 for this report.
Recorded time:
8.42
